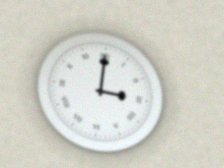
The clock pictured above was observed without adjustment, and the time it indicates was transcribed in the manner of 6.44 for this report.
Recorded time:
3.00
